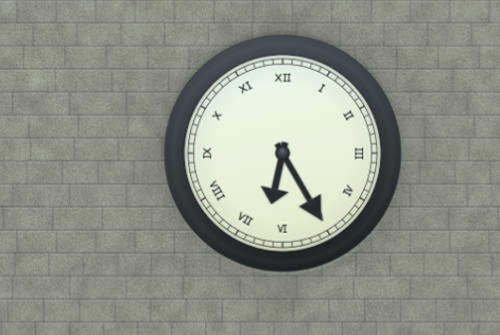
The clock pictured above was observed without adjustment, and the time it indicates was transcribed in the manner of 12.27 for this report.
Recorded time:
6.25
